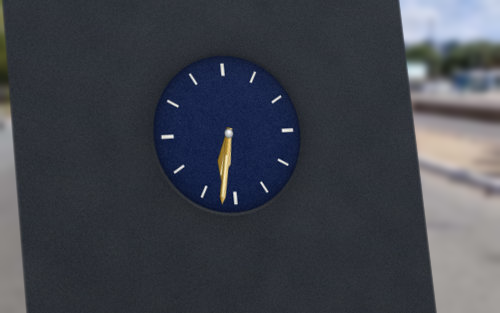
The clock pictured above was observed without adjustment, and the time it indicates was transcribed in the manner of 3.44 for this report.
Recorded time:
6.32
